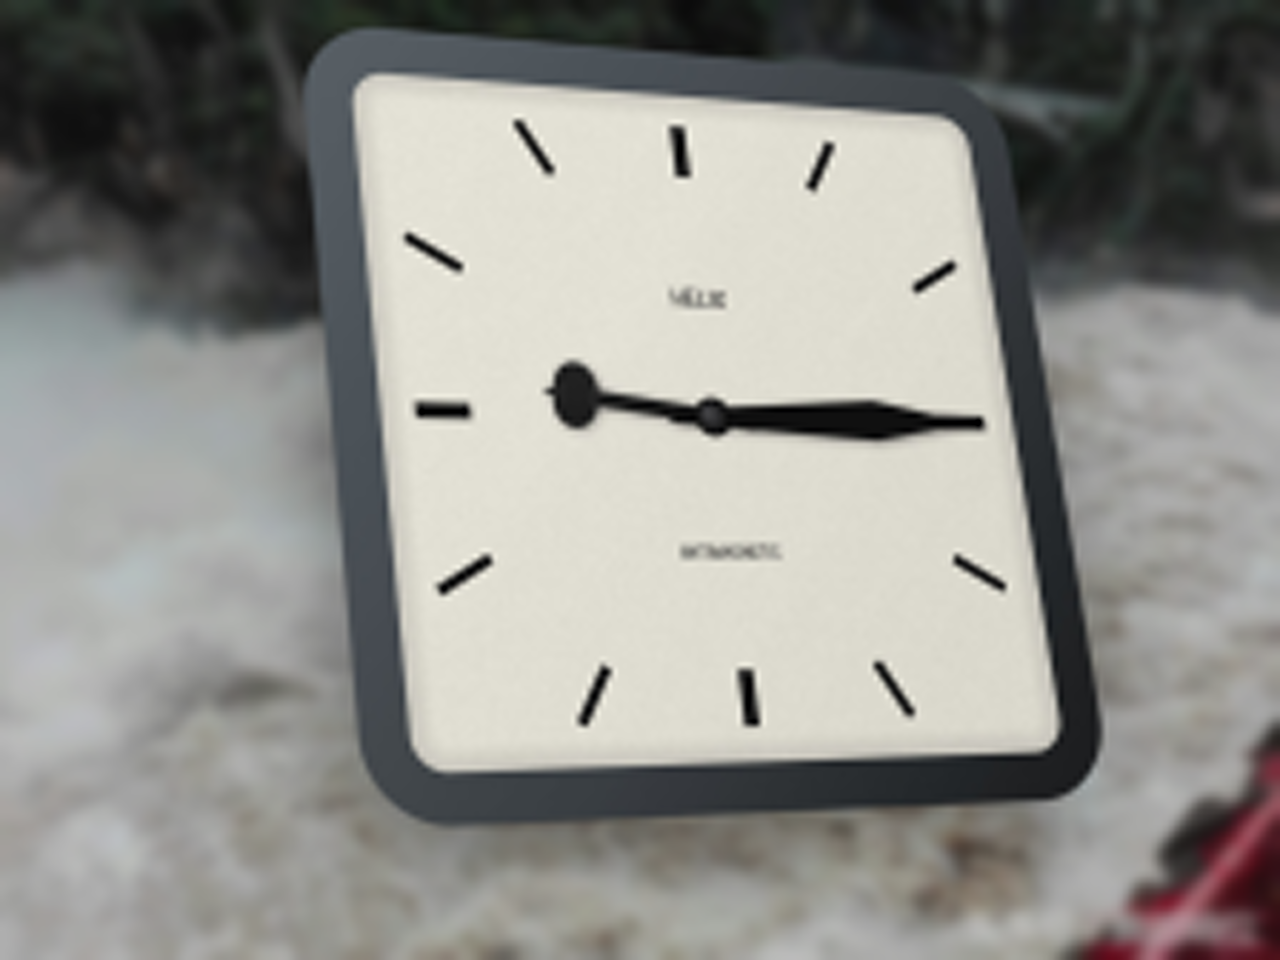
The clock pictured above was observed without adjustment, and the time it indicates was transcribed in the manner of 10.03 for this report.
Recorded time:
9.15
